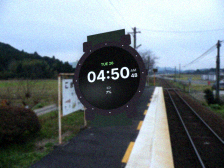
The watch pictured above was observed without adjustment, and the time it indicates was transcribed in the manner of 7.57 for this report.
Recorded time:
4.50
